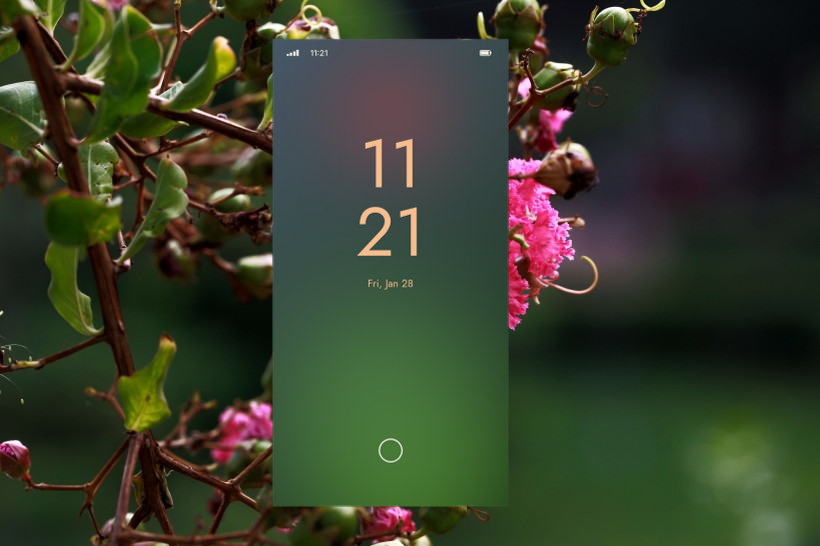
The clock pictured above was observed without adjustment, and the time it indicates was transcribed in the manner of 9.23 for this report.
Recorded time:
11.21
